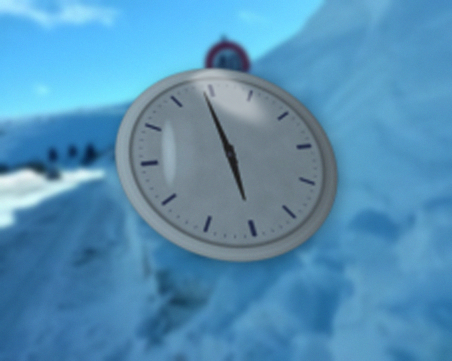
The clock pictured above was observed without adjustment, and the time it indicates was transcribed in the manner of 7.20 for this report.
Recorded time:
5.59
